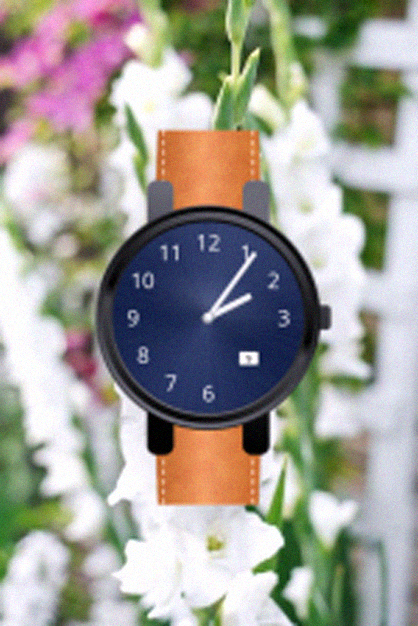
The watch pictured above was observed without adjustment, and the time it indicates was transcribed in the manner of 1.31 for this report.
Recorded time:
2.06
